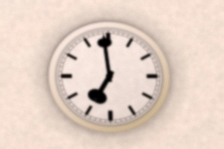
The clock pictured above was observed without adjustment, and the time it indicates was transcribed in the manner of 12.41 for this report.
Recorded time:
6.59
